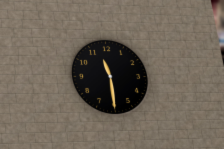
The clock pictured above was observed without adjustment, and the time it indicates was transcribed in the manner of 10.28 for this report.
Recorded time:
11.30
